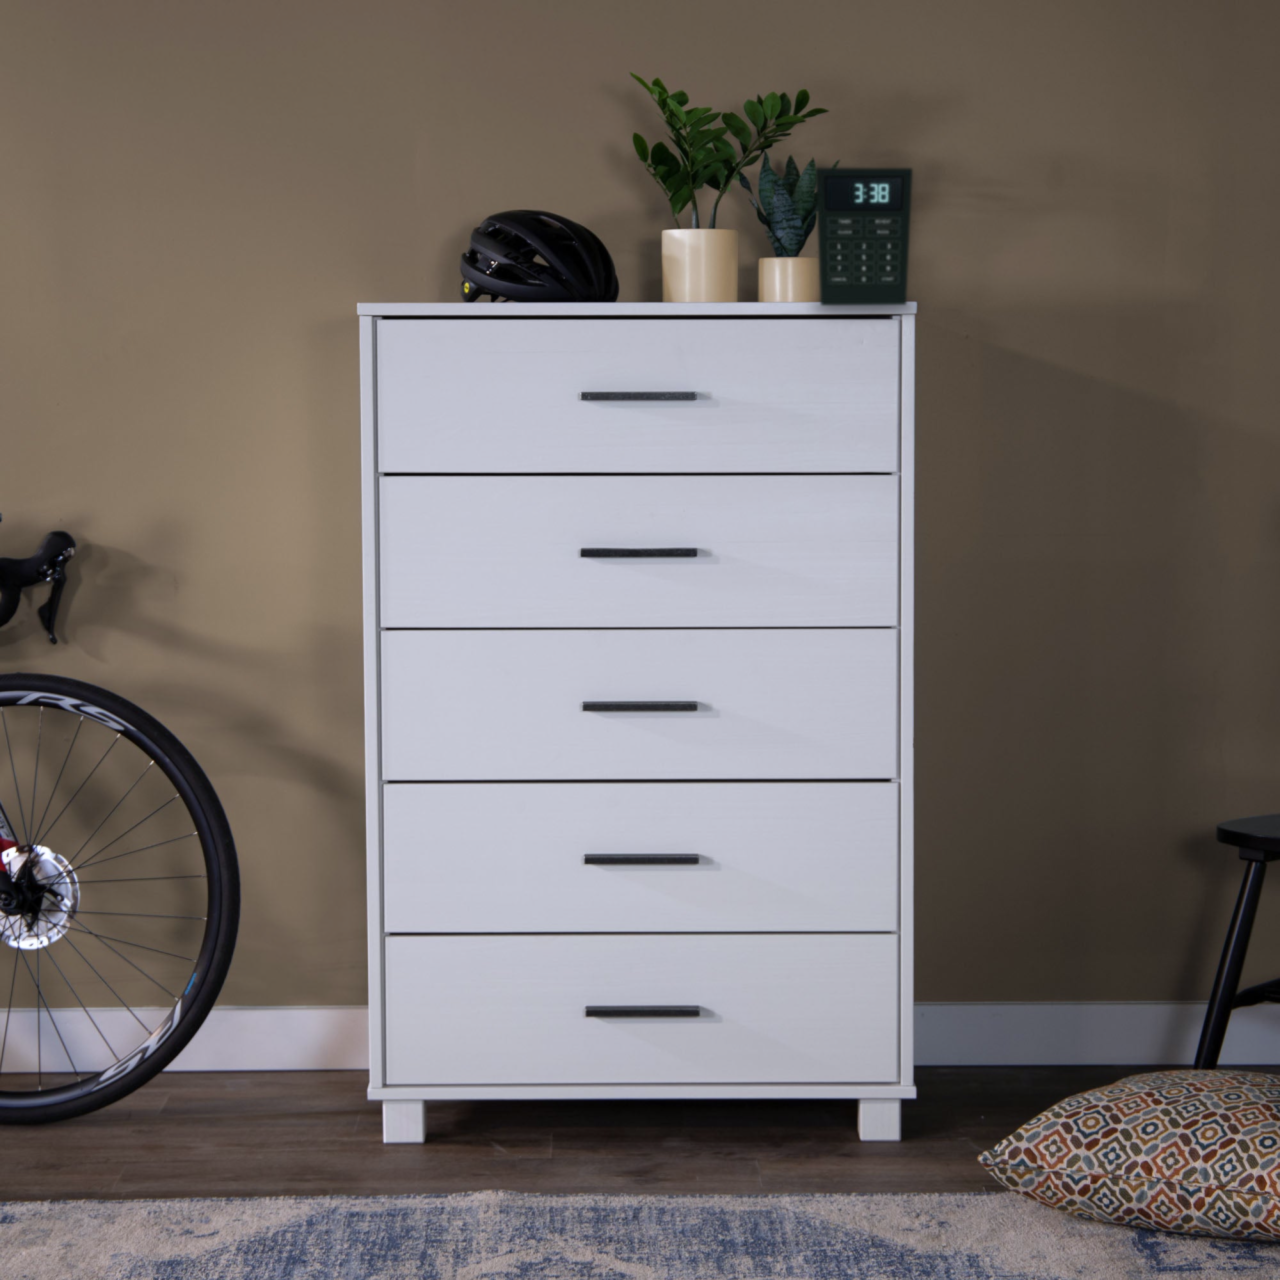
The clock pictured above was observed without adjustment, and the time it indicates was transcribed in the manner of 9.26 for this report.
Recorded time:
3.38
